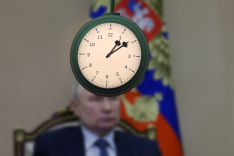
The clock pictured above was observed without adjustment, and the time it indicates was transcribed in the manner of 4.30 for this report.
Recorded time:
1.09
